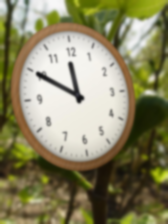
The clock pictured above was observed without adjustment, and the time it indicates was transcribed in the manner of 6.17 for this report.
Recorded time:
11.50
